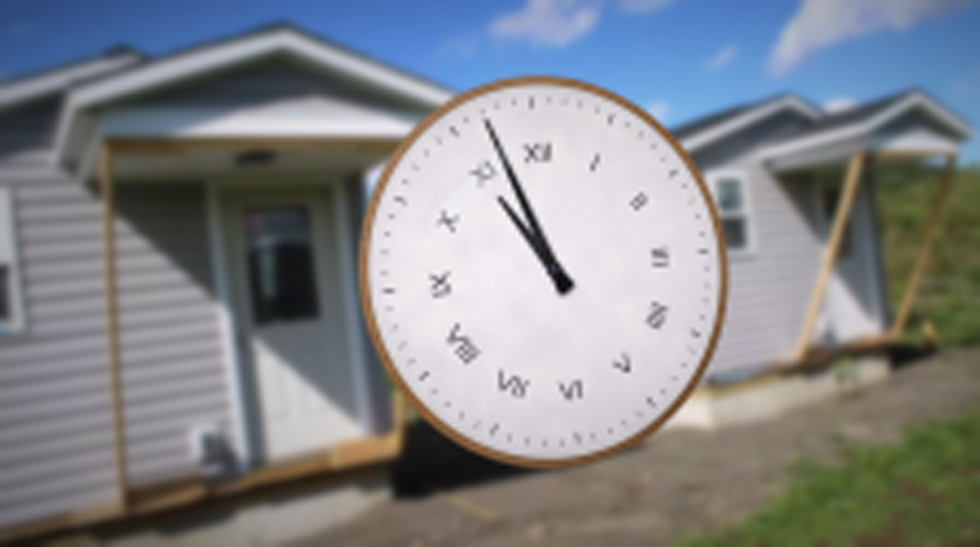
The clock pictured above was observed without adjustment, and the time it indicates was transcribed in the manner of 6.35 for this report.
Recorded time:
10.57
